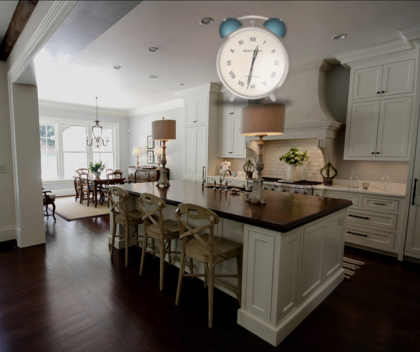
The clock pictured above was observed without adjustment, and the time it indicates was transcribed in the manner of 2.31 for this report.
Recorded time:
12.32
